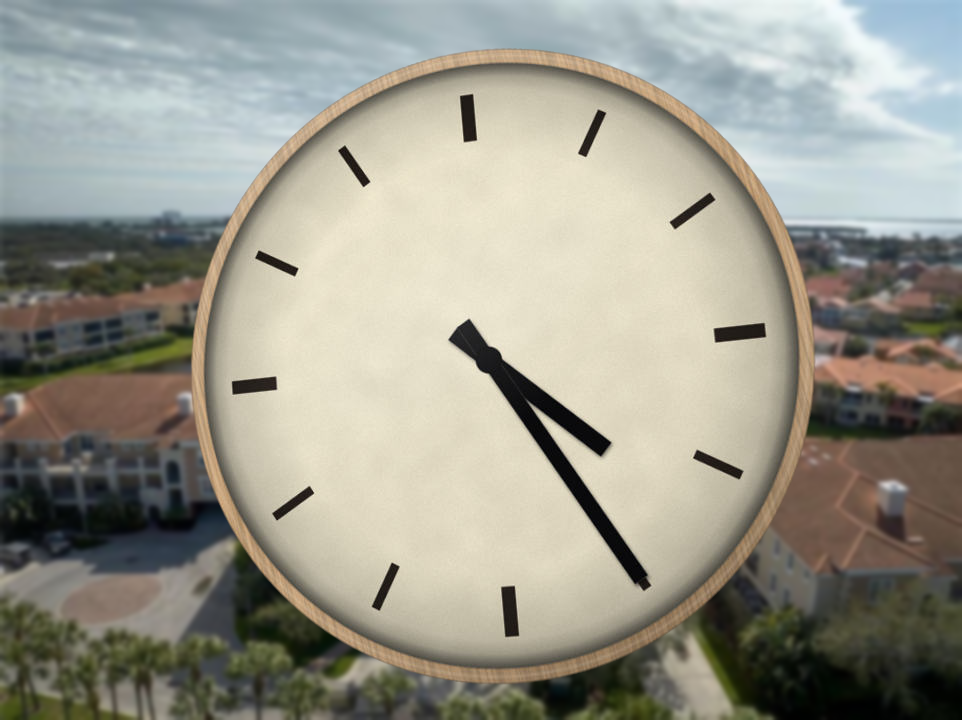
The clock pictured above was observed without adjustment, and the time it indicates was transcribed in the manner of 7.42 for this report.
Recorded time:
4.25
